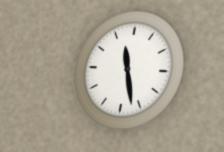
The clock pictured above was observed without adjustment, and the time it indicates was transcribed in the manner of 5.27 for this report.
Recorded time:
11.27
